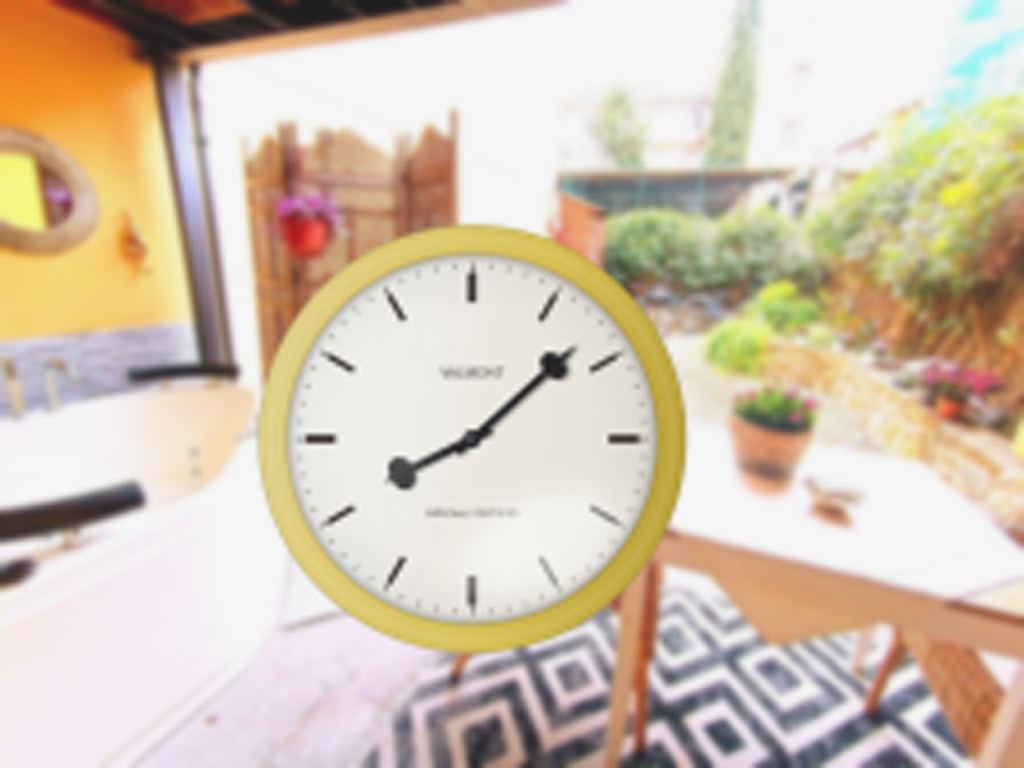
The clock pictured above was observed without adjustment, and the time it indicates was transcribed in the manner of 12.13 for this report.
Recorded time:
8.08
